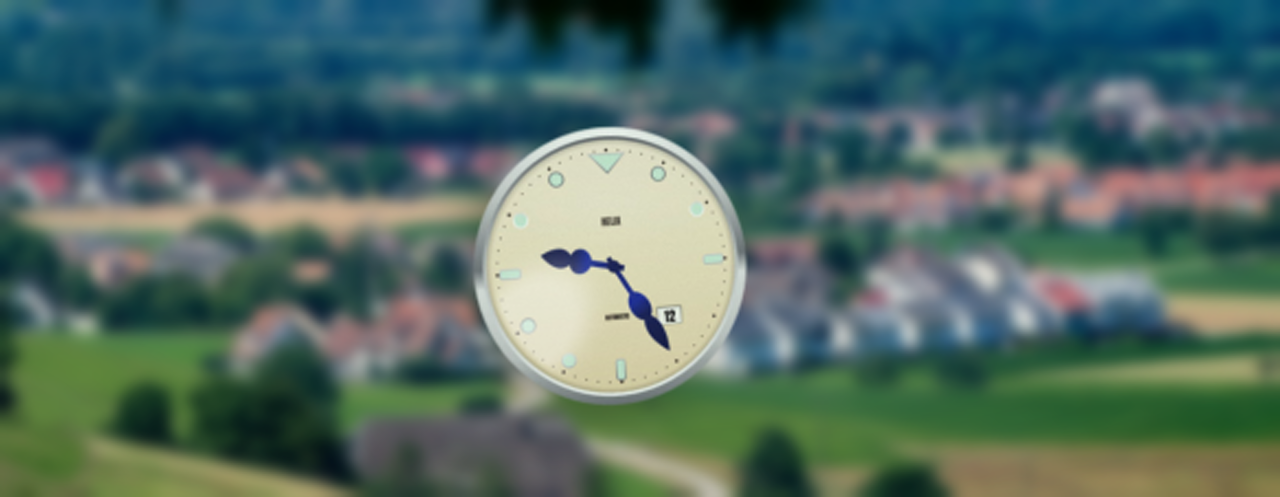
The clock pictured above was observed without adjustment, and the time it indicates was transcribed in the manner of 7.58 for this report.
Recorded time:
9.25
